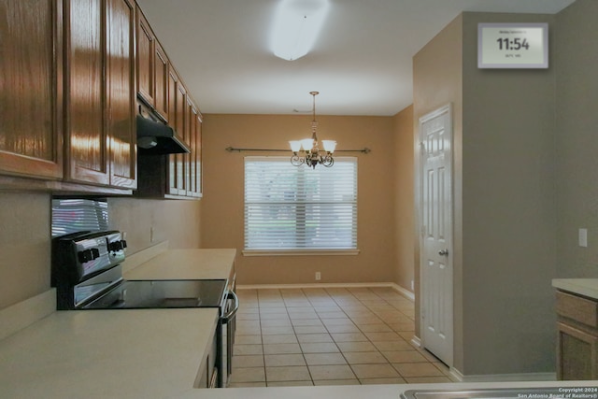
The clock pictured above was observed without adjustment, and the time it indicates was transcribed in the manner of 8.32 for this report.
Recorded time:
11.54
